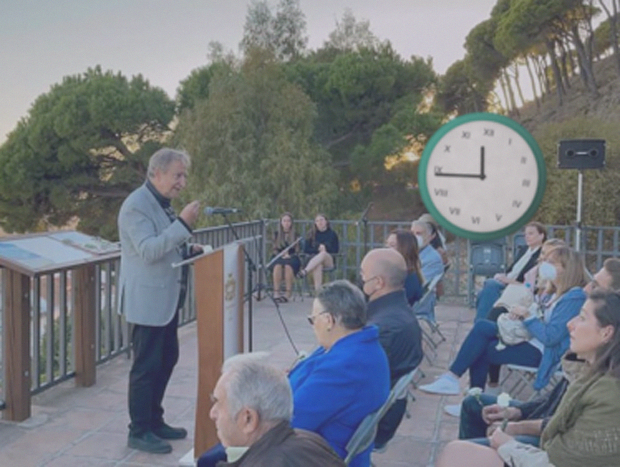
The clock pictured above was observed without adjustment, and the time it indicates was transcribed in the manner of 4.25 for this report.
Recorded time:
11.44
